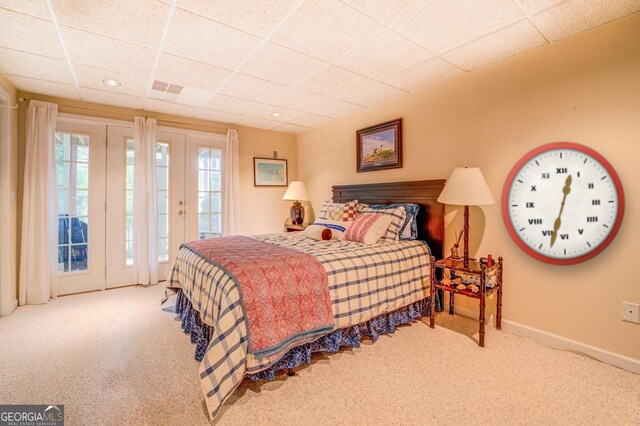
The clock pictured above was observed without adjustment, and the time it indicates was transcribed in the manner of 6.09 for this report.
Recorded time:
12.33
